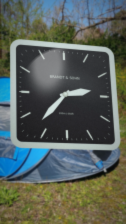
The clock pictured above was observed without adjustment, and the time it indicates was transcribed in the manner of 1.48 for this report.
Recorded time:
2.37
